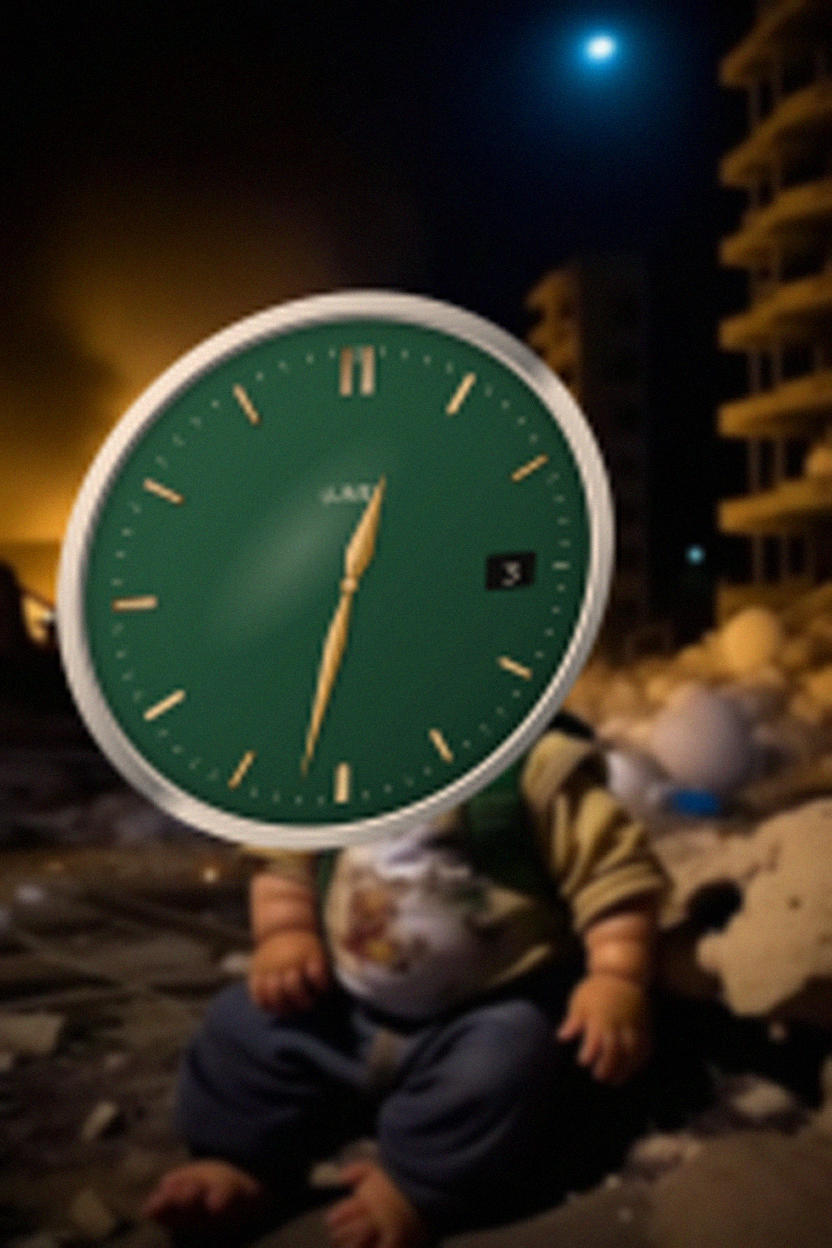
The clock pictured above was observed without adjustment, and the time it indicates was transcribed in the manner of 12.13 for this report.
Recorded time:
12.32
